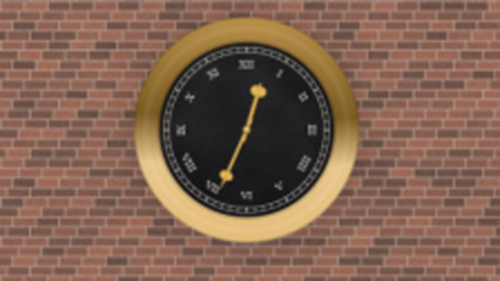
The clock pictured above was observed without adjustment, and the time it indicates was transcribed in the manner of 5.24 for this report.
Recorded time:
12.34
